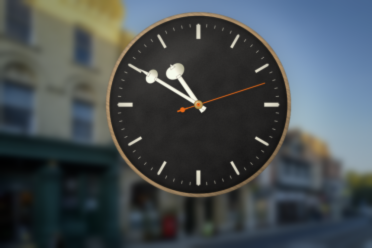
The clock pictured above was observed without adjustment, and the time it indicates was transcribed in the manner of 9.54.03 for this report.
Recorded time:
10.50.12
